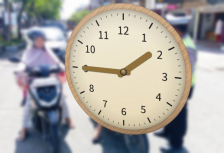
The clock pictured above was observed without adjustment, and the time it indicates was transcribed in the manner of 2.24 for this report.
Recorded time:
1.45
